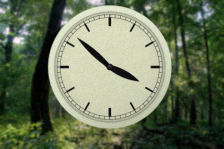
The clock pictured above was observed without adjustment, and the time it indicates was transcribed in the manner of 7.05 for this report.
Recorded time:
3.52
